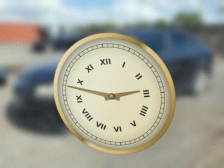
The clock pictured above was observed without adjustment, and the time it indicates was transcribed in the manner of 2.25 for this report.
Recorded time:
2.48
